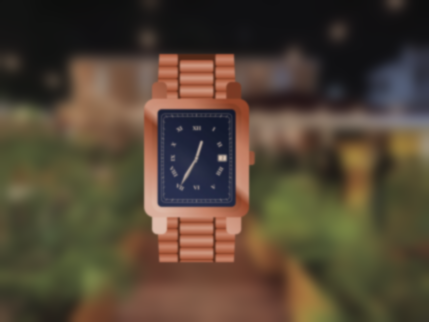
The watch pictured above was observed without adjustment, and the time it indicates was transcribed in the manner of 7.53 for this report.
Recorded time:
12.35
